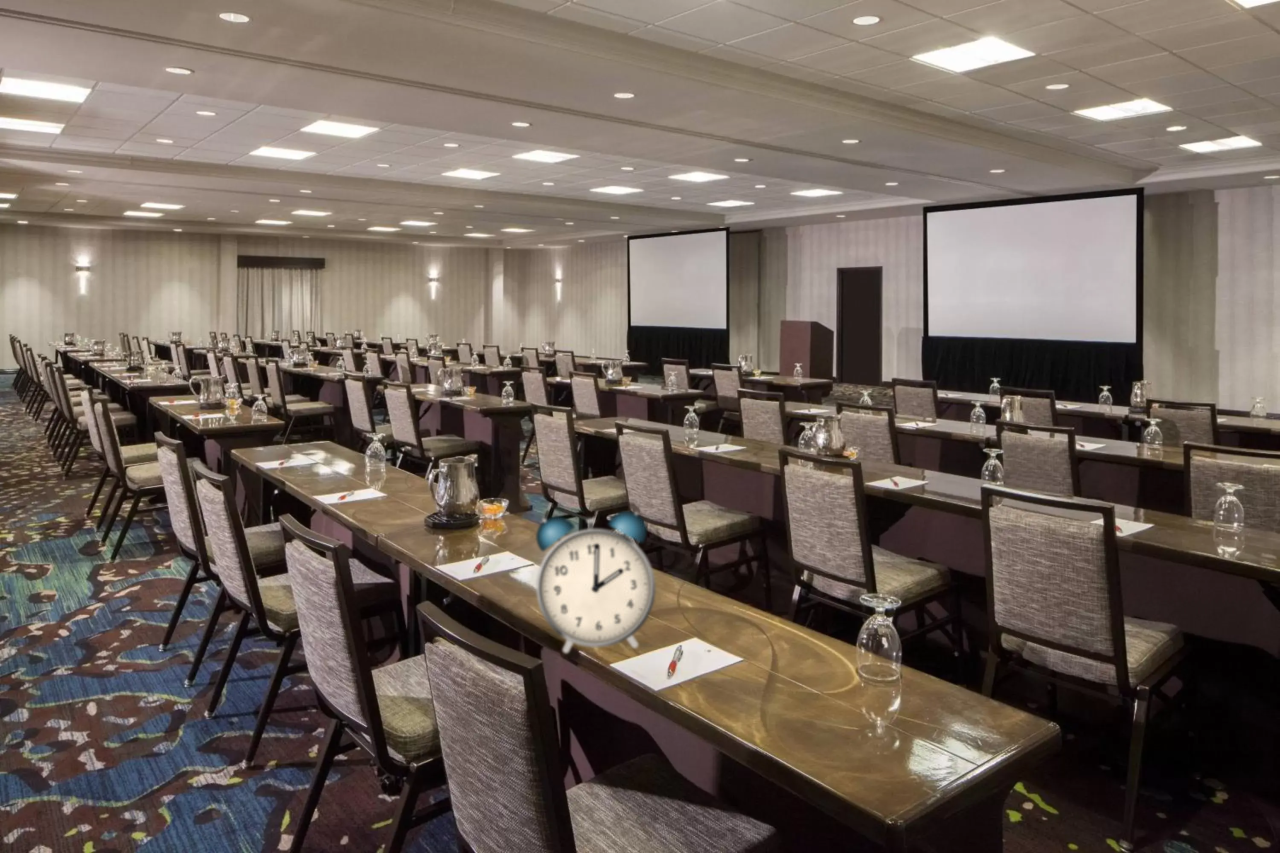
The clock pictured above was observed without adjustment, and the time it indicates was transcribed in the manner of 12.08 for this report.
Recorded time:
2.01
